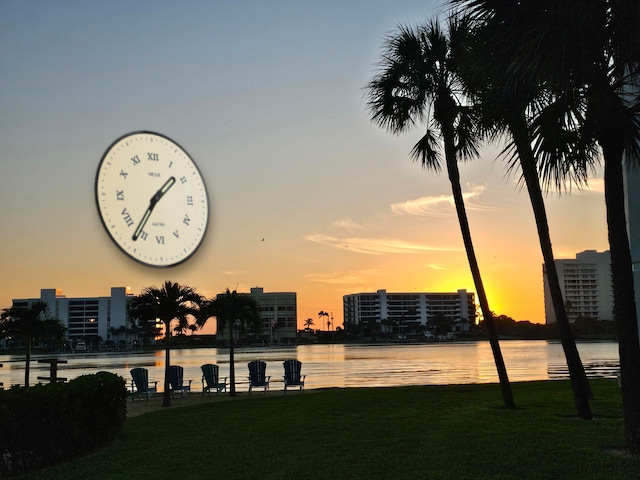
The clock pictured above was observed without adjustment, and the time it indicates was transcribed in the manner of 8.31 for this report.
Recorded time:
1.36
